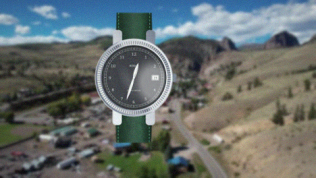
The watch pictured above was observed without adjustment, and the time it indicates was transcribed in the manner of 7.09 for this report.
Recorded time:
12.33
